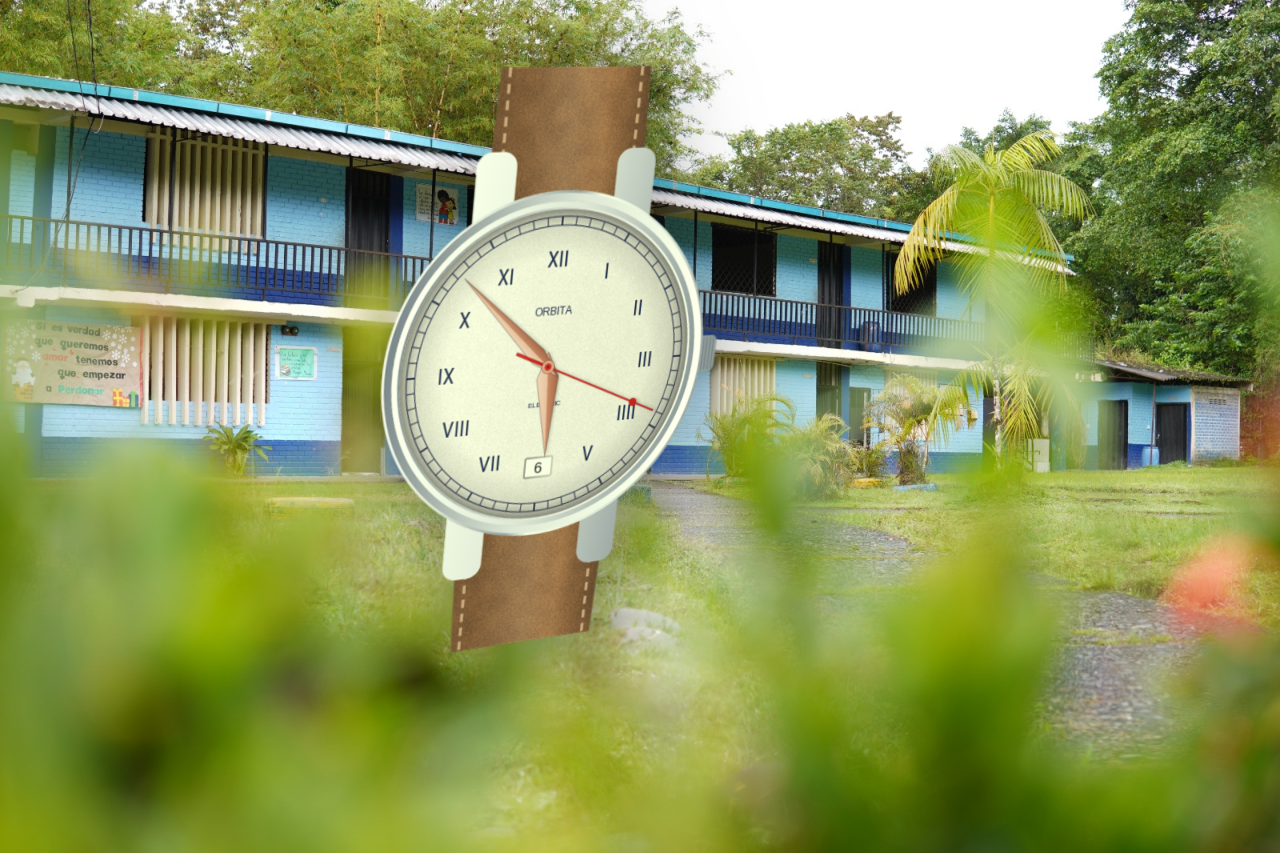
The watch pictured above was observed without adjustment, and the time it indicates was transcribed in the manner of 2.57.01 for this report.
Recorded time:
5.52.19
